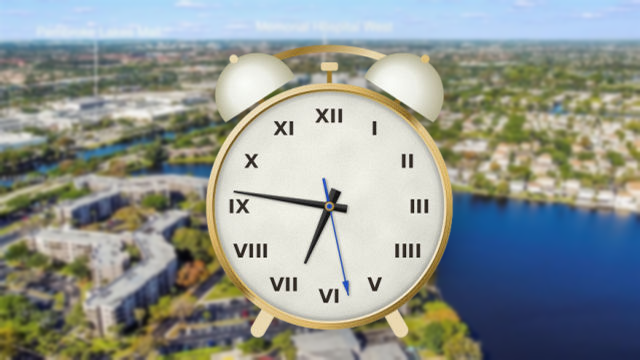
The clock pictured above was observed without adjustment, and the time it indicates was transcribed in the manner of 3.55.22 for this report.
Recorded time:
6.46.28
